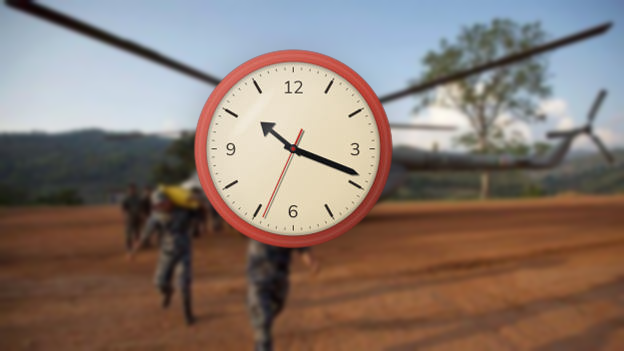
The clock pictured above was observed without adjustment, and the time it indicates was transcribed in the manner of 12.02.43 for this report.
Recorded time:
10.18.34
